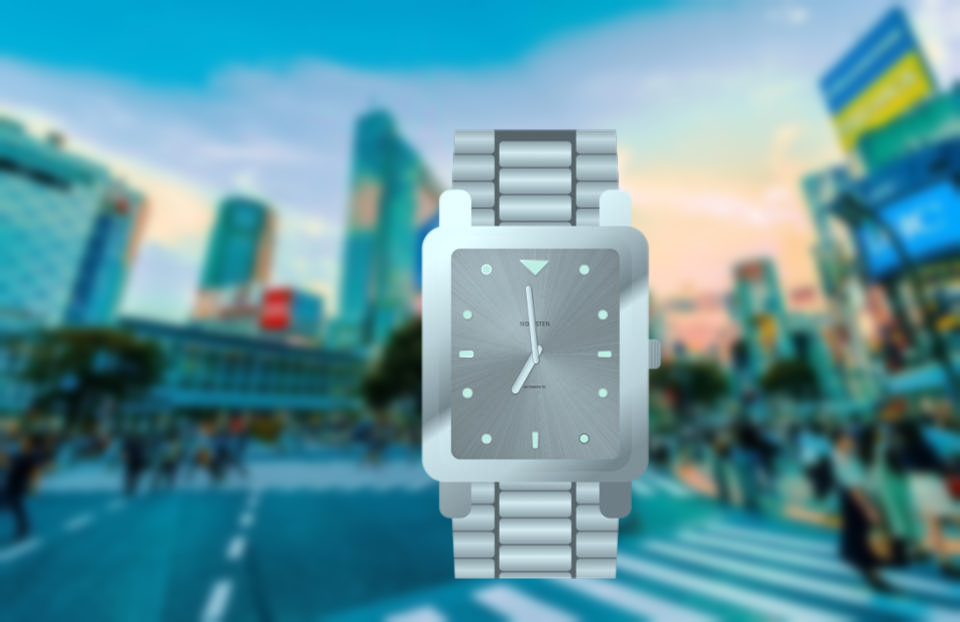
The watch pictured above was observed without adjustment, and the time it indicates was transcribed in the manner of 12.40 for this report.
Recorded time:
6.59
